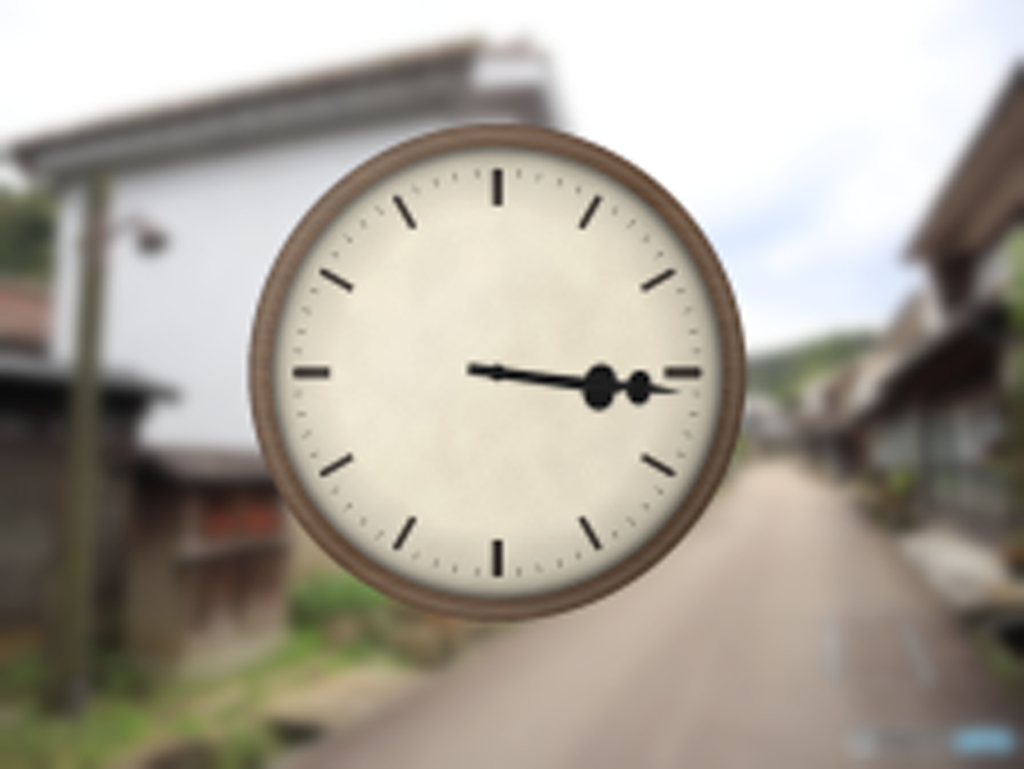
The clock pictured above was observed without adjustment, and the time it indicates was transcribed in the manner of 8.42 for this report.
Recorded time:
3.16
